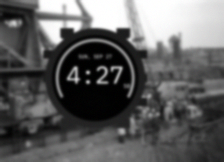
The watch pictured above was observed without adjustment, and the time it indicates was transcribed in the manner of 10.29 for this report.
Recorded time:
4.27
